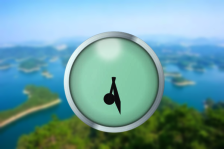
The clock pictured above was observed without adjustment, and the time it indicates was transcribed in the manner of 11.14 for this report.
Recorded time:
6.28
